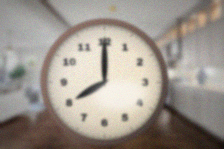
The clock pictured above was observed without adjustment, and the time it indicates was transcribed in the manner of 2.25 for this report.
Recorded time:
8.00
